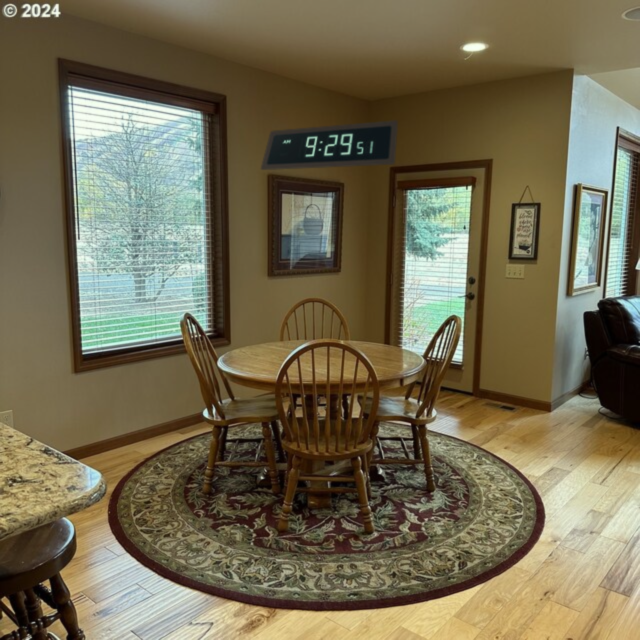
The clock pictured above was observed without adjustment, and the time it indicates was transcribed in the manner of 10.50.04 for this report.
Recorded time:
9.29.51
